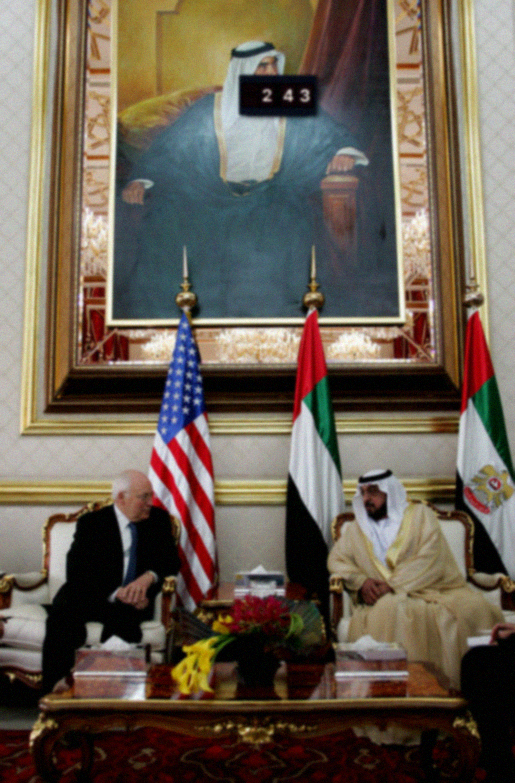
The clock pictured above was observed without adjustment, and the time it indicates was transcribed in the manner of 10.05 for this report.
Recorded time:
2.43
